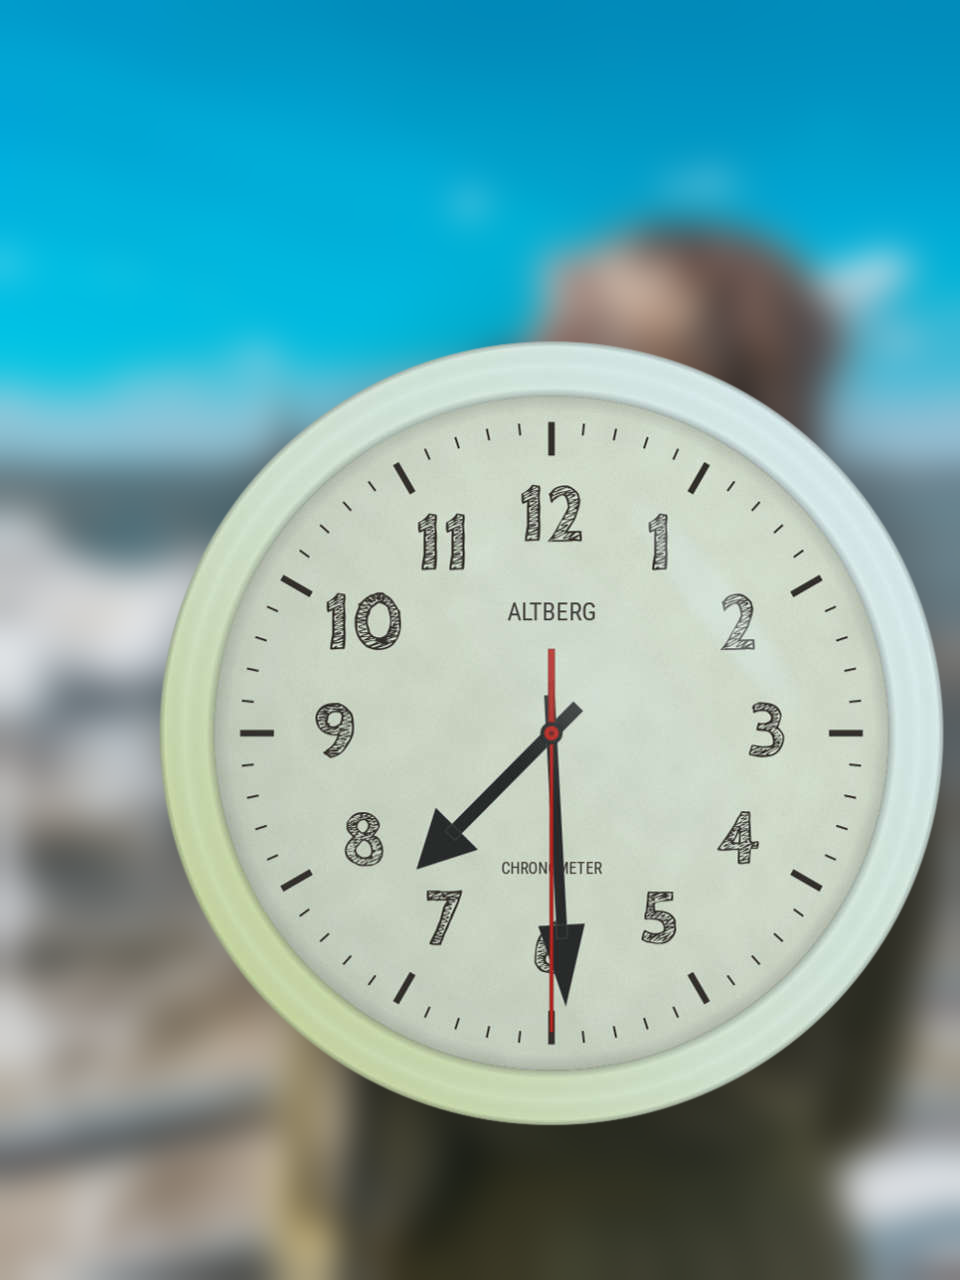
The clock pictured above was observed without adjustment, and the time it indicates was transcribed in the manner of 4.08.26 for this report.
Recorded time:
7.29.30
